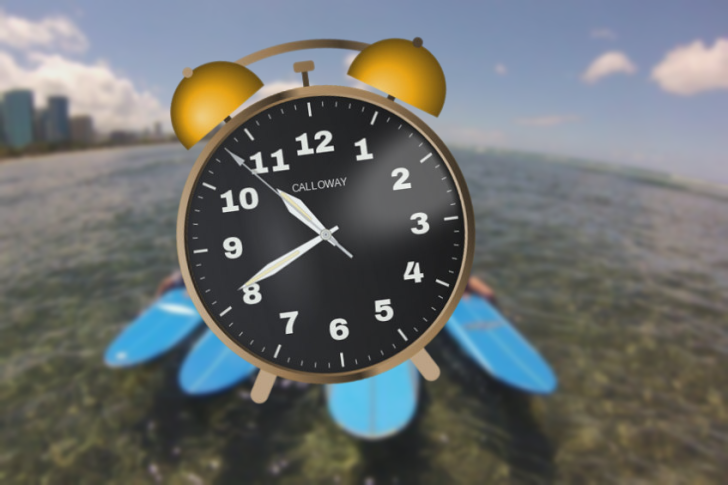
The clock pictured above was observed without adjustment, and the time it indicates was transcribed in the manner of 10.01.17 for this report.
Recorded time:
10.40.53
